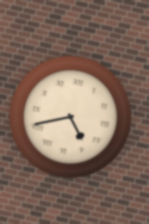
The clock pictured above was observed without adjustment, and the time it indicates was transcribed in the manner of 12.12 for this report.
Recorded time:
4.41
